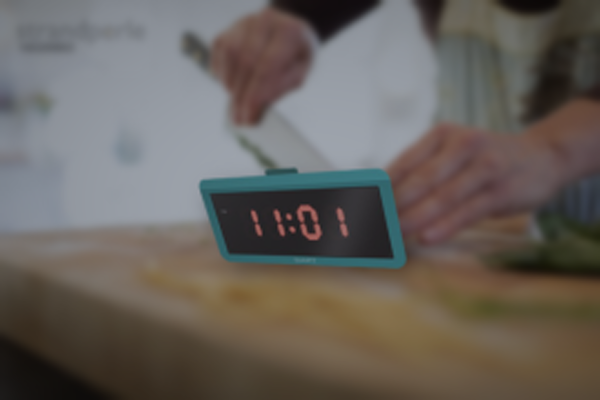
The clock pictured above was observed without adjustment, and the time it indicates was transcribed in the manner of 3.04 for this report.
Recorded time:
11.01
